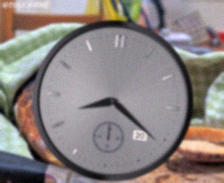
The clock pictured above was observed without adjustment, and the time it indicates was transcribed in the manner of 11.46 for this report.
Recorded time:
8.21
